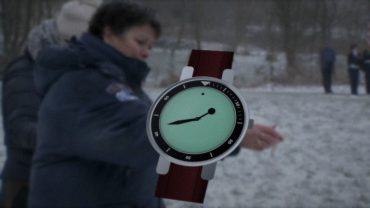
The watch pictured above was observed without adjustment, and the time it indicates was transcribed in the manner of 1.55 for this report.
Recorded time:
1.42
